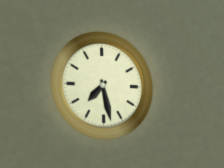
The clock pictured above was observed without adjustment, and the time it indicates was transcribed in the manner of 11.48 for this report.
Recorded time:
7.28
